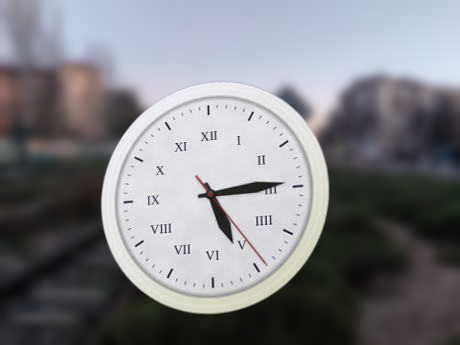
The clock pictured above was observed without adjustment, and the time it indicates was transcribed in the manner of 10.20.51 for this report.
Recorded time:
5.14.24
